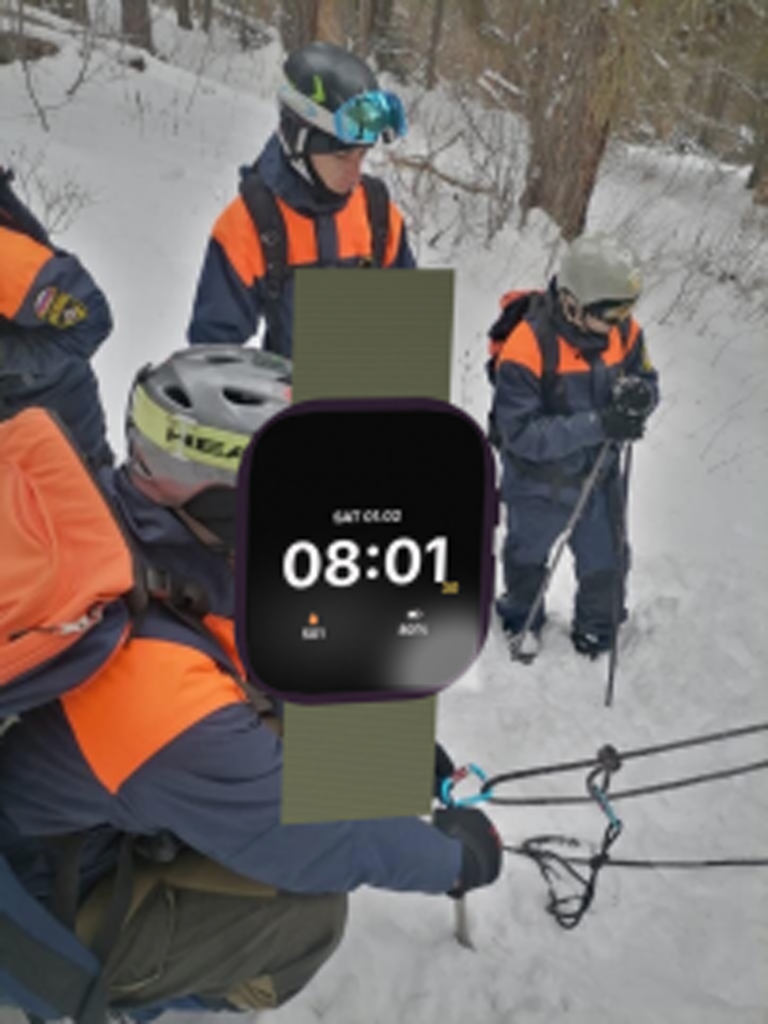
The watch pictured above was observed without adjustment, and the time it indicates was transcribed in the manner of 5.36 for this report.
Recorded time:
8.01
